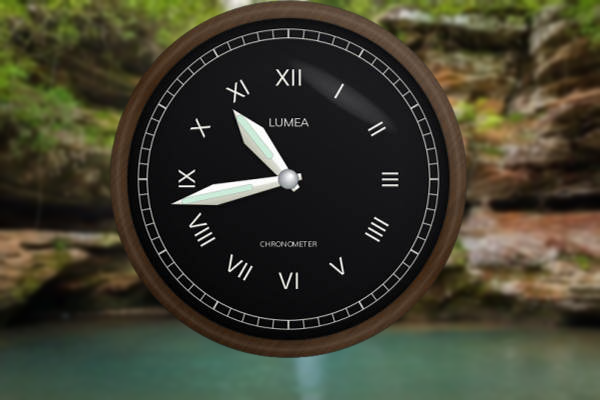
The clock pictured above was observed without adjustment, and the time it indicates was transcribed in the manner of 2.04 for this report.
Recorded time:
10.43
